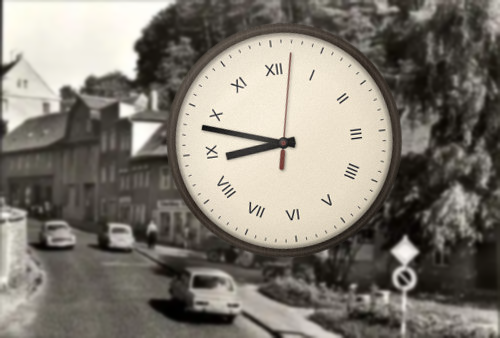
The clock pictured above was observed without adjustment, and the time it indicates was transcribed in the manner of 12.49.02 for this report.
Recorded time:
8.48.02
